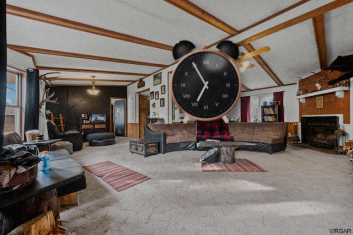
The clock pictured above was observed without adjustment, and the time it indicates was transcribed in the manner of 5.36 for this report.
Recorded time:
6.55
